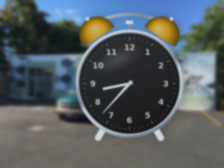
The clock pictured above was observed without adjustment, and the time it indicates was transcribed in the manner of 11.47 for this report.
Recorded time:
8.37
